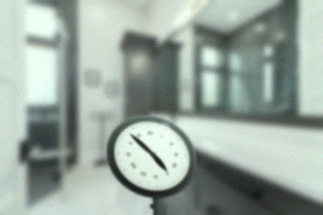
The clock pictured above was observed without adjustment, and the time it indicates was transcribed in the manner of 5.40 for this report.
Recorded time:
4.53
